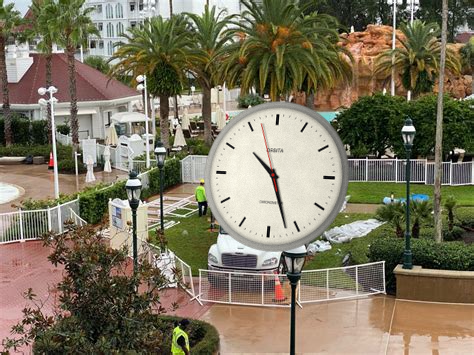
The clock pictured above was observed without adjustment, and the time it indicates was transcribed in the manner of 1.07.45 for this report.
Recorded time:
10.26.57
